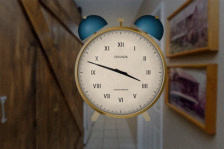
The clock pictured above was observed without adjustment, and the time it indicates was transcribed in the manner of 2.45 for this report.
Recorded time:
3.48
